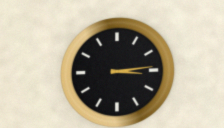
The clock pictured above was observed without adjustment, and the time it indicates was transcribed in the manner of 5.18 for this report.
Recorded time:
3.14
